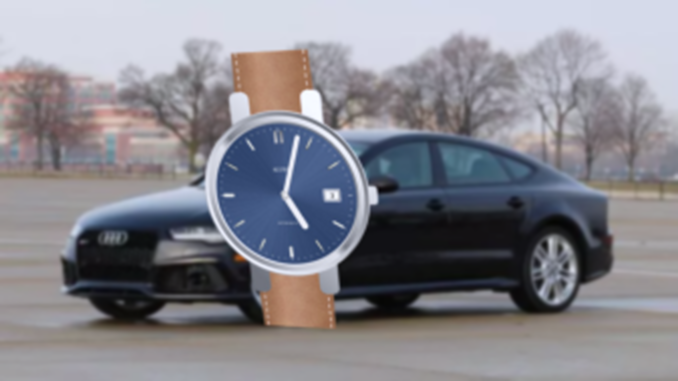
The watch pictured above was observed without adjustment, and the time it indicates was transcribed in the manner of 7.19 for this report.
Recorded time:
5.03
